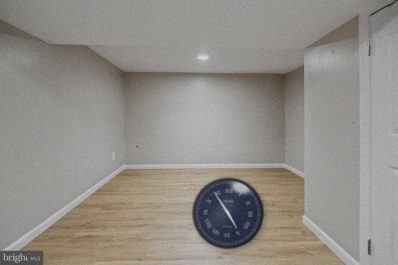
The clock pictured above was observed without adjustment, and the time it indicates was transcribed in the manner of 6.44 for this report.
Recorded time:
4.54
